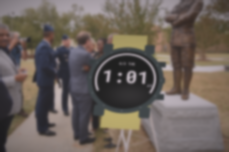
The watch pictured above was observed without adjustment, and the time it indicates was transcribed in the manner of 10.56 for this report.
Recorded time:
1.01
